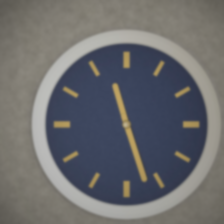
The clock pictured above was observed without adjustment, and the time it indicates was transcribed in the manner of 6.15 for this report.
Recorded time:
11.27
